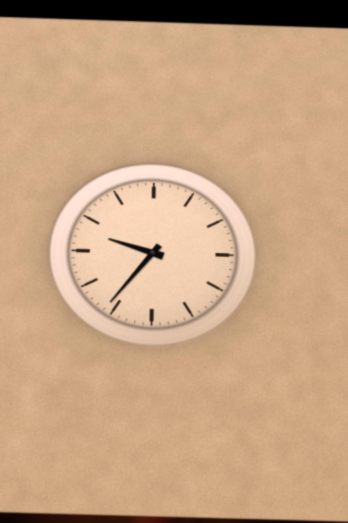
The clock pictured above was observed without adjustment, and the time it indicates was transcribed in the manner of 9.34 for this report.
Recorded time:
9.36
